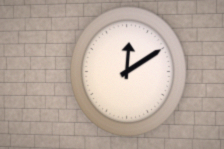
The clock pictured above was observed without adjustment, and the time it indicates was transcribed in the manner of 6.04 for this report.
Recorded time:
12.10
